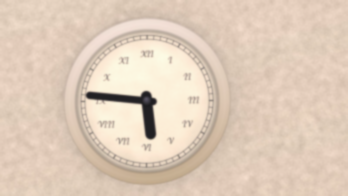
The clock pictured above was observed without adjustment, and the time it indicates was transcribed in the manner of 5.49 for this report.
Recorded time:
5.46
